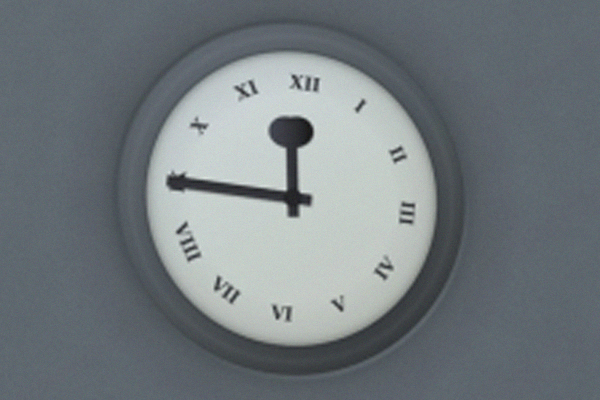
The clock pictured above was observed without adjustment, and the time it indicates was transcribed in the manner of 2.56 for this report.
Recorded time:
11.45
